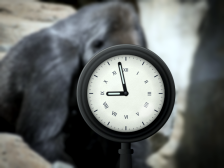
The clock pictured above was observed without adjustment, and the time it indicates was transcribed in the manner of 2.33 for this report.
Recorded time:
8.58
